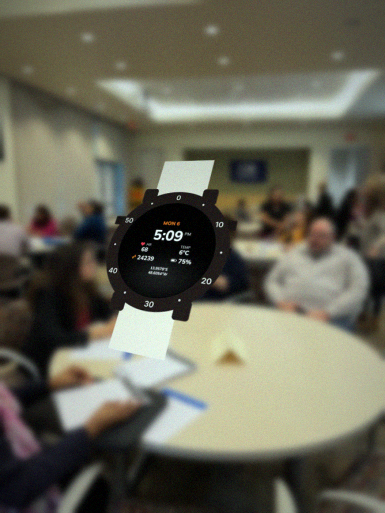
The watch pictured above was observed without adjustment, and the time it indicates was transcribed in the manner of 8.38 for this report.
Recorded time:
5.09
